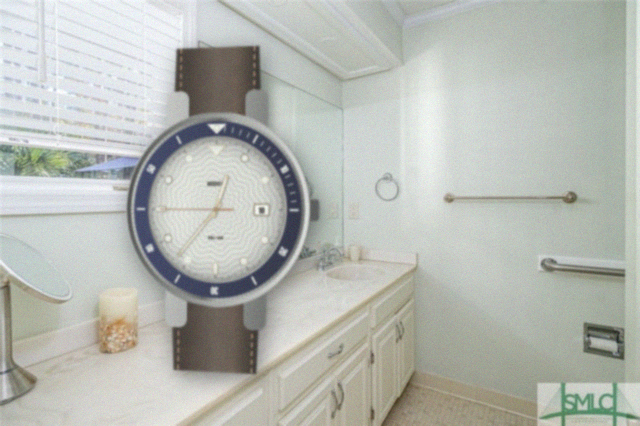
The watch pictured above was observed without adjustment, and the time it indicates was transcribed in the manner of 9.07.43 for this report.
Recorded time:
12.36.45
